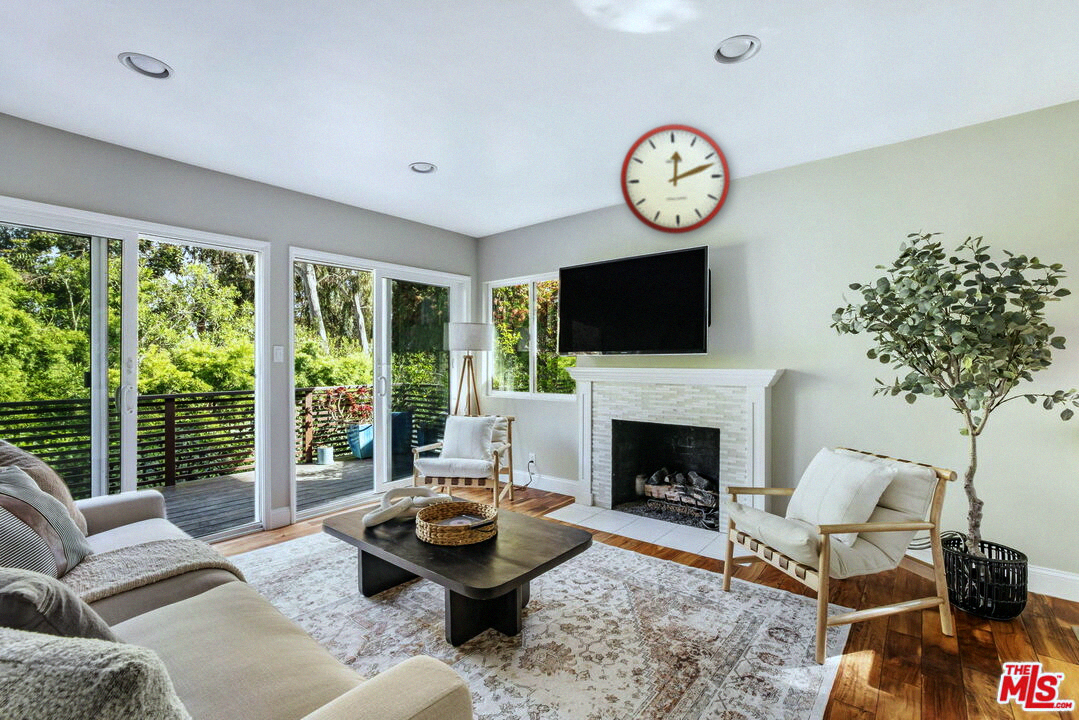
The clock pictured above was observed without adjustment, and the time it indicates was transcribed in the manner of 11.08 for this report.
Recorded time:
12.12
